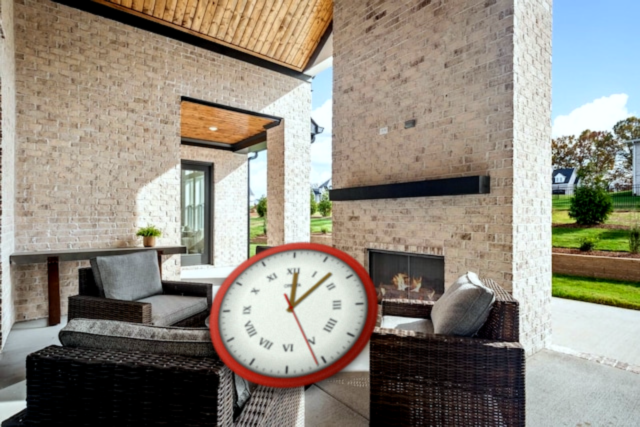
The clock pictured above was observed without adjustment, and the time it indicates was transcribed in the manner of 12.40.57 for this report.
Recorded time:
12.07.26
